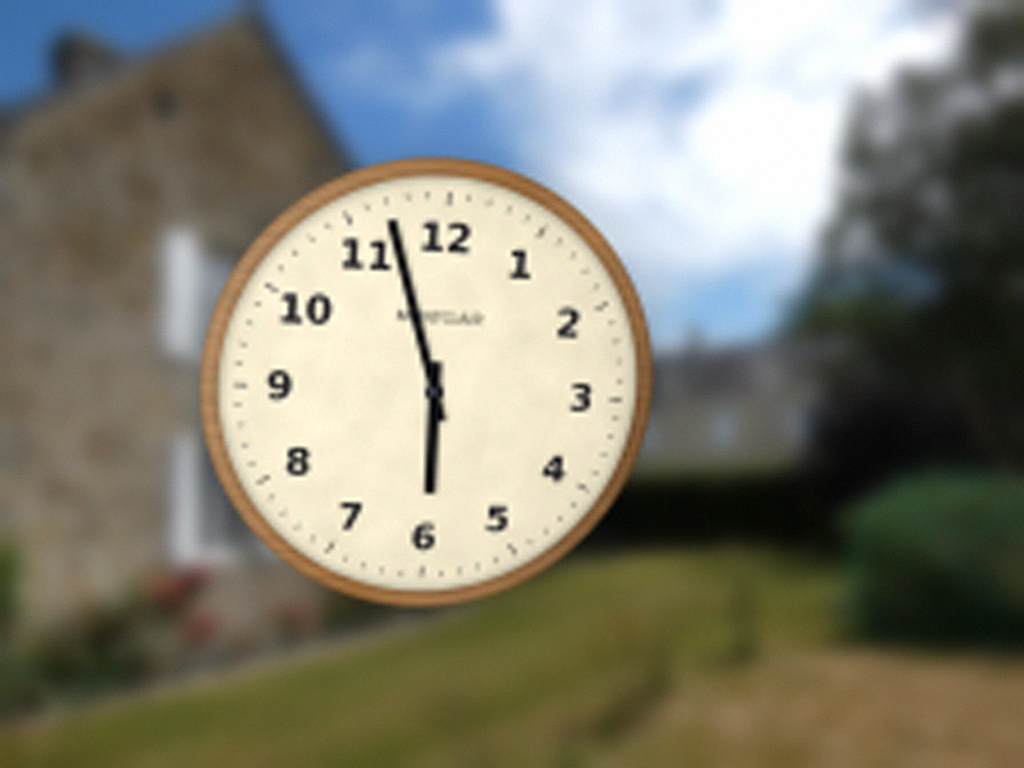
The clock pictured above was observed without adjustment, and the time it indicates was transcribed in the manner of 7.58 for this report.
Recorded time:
5.57
